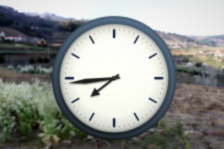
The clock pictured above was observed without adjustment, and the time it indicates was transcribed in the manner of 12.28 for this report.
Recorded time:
7.44
